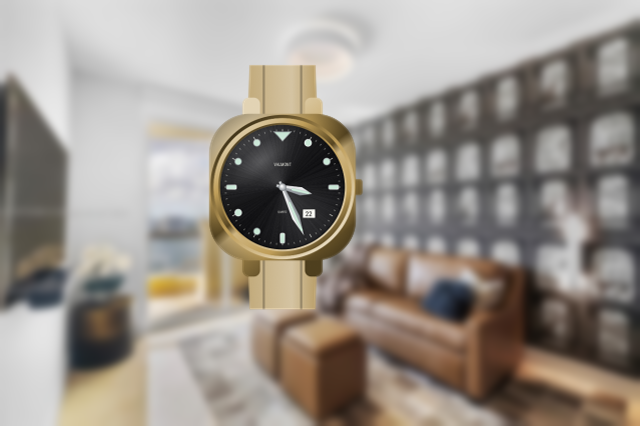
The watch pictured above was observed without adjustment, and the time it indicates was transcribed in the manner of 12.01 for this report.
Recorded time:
3.26
